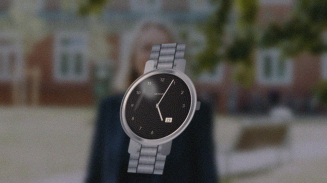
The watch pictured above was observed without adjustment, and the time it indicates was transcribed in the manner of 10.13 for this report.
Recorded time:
5.04
